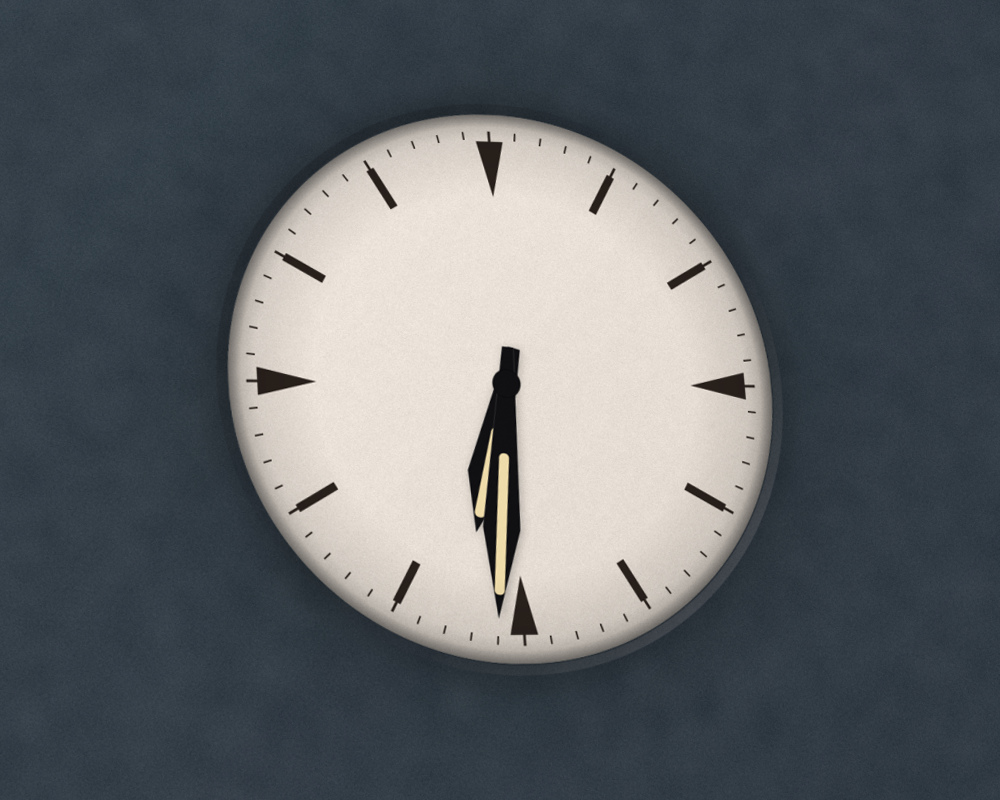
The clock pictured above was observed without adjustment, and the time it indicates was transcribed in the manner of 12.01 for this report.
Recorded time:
6.31
